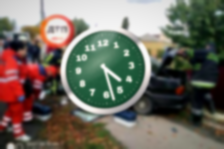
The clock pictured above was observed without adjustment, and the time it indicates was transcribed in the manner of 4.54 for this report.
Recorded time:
4.28
